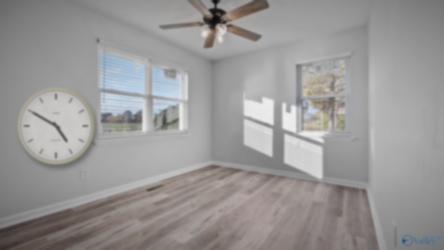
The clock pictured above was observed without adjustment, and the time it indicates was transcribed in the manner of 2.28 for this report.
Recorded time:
4.50
